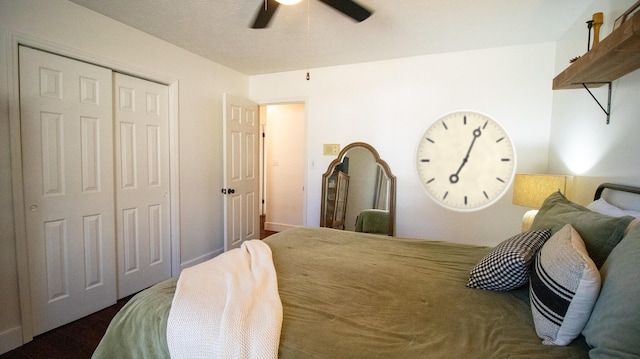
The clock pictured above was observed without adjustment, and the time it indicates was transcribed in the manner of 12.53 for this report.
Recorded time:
7.04
